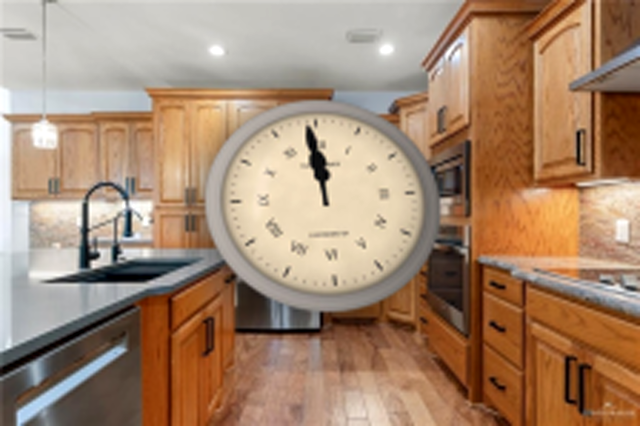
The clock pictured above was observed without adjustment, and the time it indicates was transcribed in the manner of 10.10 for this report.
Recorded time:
11.59
